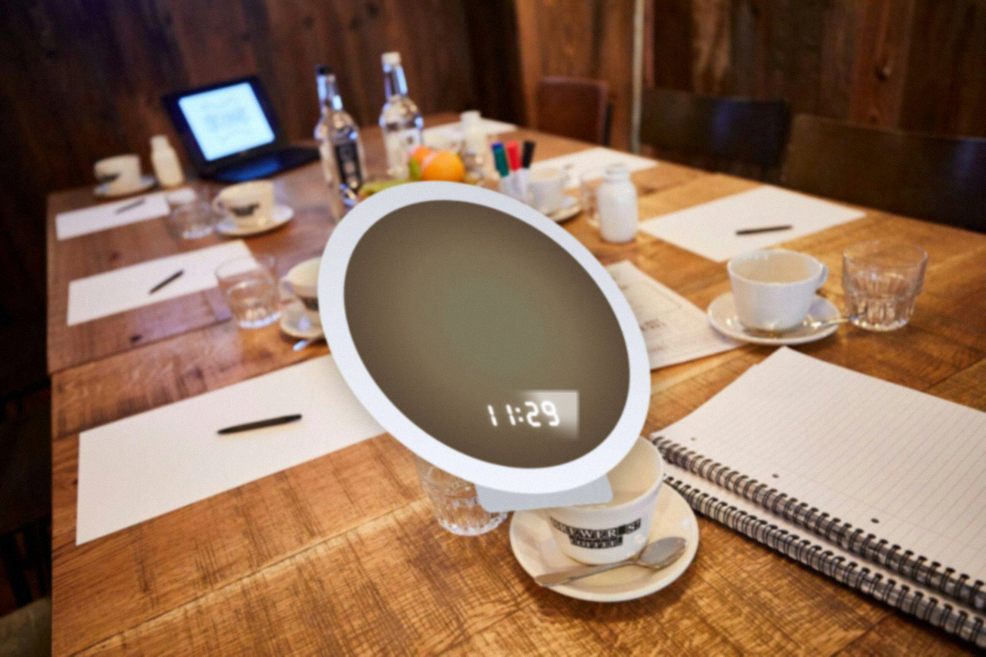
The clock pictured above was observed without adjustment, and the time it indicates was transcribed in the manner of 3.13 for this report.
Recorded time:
11.29
